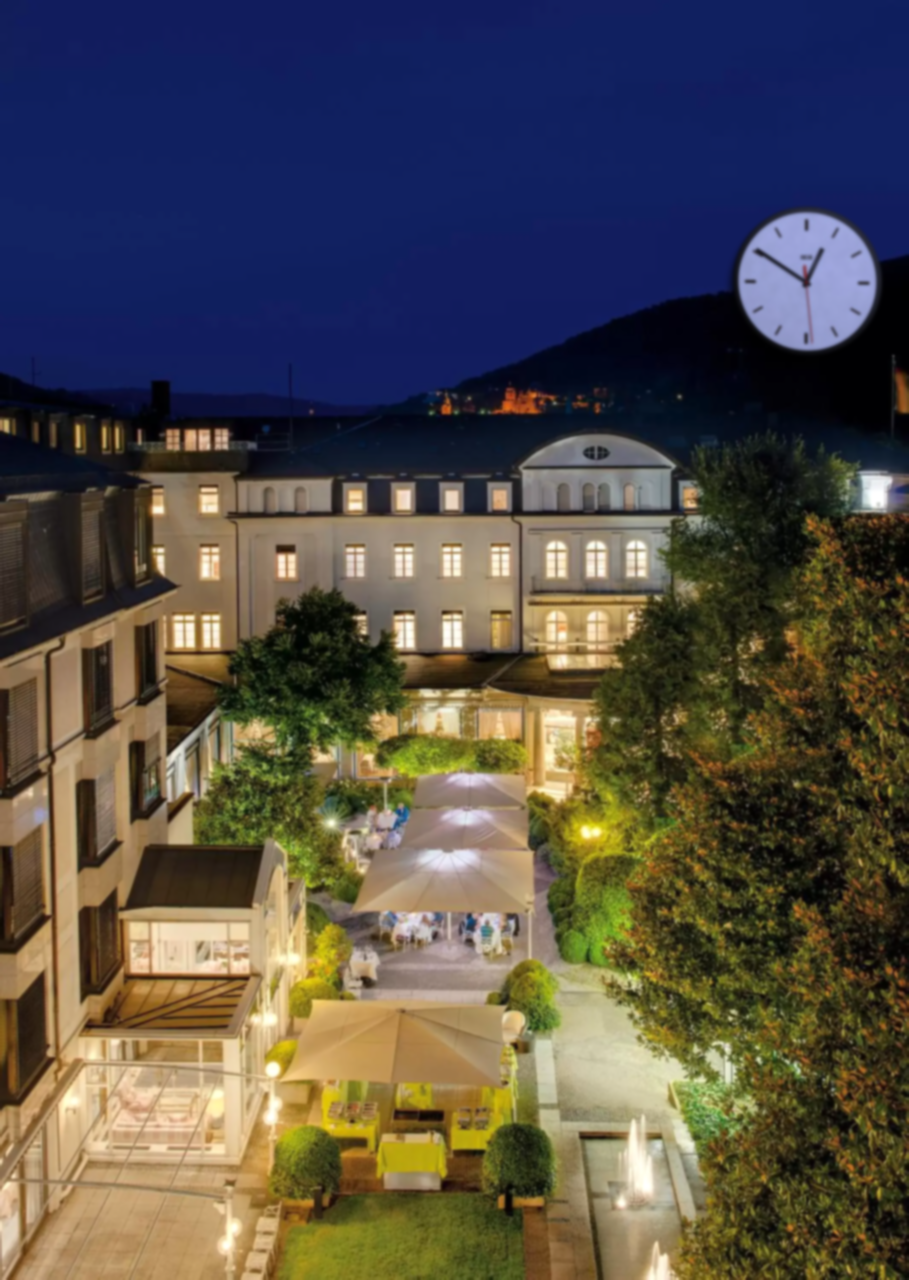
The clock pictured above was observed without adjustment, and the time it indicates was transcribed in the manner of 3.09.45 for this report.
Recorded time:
12.50.29
